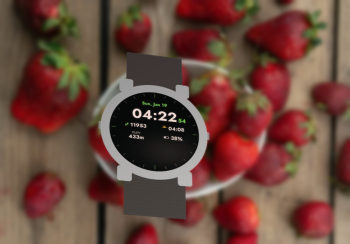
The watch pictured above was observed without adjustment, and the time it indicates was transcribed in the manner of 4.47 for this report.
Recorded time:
4.22
